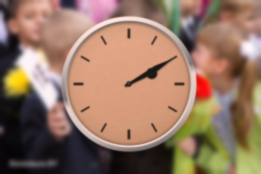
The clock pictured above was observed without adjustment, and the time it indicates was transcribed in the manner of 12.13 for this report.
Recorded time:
2.10
